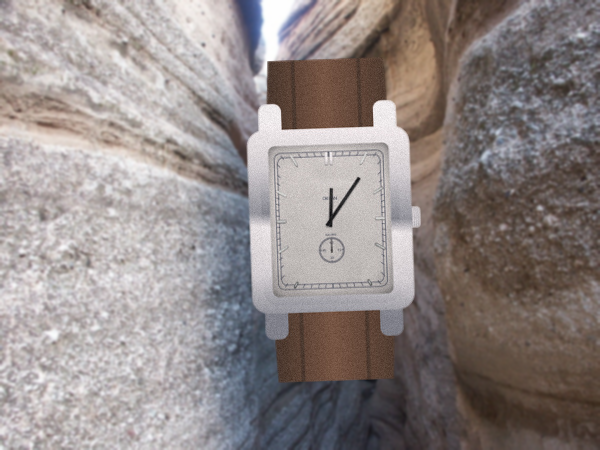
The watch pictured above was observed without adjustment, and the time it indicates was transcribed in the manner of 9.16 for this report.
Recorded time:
12.06
